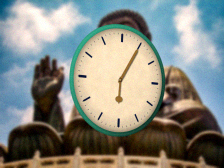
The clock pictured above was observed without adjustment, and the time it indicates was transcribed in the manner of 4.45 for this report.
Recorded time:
6.05
